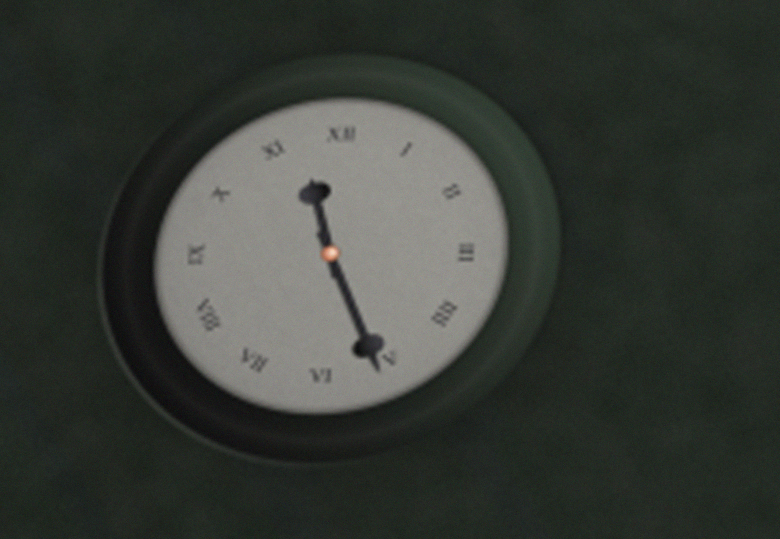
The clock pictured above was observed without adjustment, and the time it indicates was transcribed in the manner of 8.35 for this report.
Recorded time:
11.26
